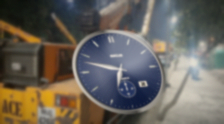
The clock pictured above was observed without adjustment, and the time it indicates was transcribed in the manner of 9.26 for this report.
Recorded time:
6.48
